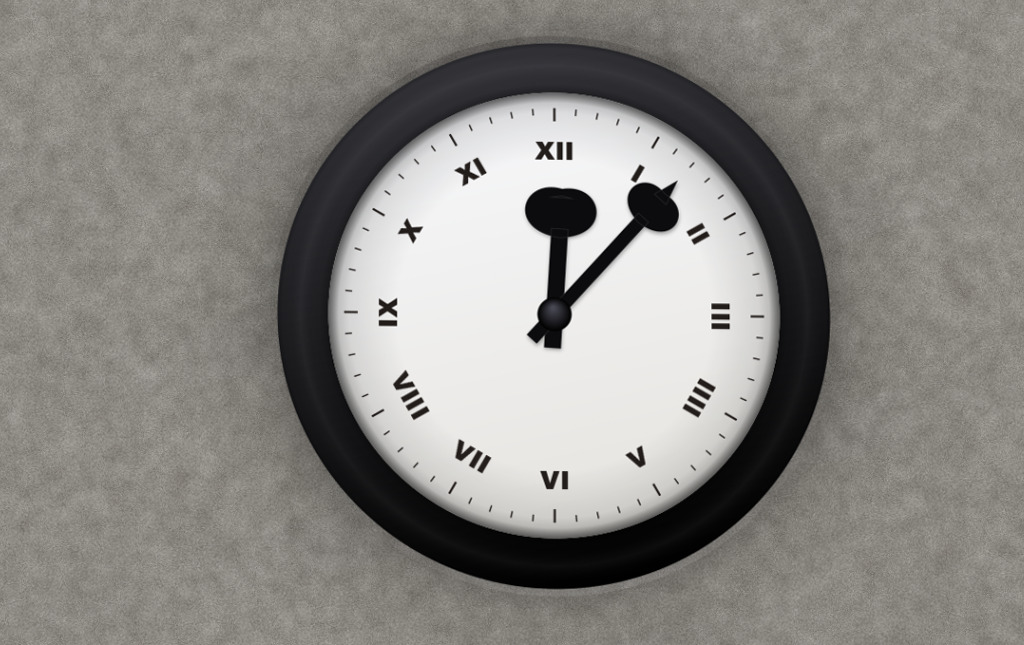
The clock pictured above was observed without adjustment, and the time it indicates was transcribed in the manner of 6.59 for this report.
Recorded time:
12.07
